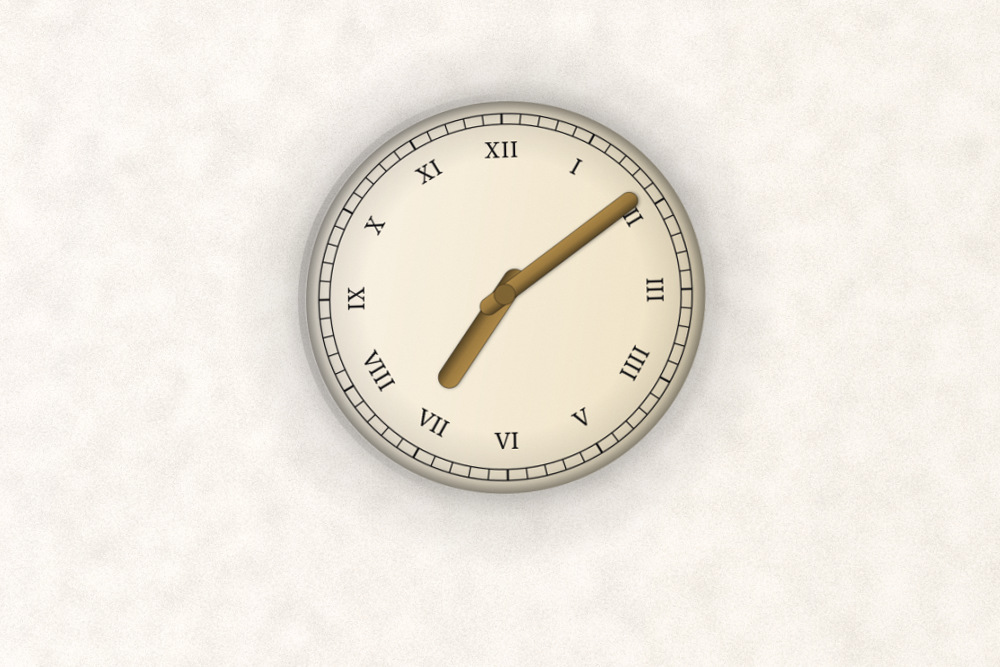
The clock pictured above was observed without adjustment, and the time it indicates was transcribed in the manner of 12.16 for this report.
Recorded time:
7.09
